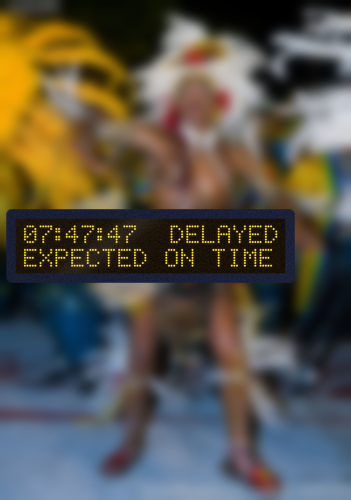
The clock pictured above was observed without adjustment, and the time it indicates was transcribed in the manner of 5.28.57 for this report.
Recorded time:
7.47.47
